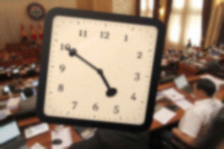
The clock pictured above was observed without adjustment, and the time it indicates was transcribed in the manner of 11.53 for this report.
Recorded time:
4.50
